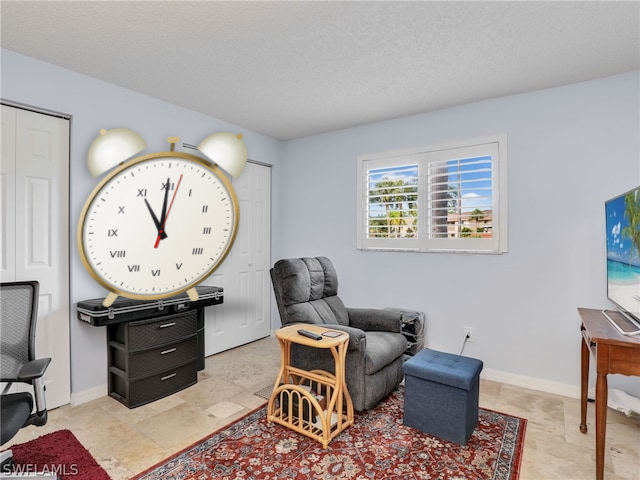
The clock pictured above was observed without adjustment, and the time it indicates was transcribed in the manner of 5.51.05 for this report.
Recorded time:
11.00.02
